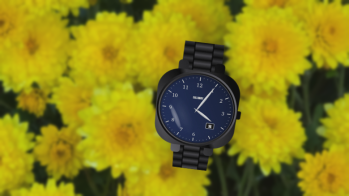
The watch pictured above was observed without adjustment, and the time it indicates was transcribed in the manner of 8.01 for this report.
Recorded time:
4.05
